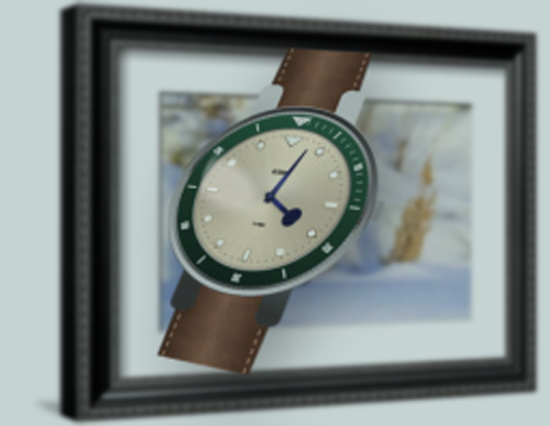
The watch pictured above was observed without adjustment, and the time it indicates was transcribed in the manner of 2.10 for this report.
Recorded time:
4.03
